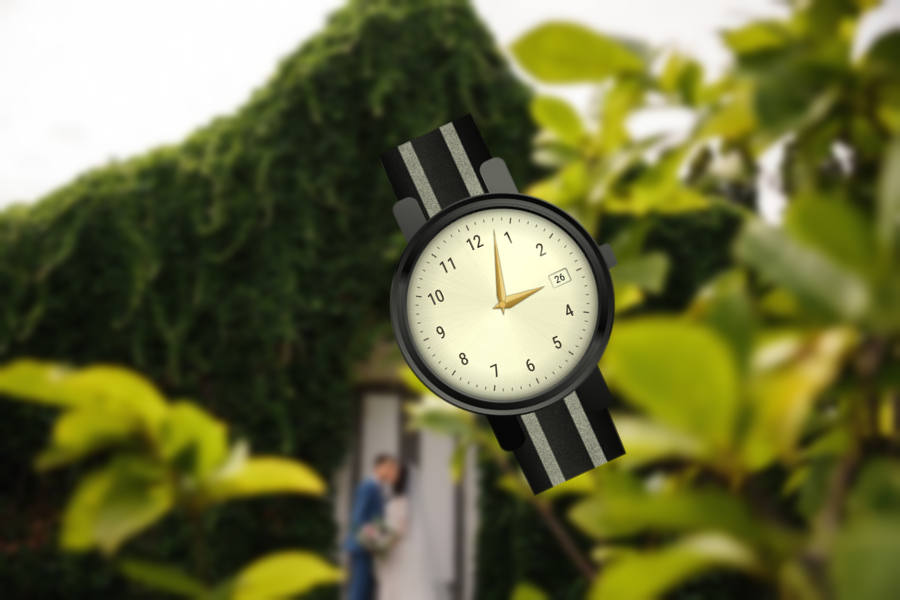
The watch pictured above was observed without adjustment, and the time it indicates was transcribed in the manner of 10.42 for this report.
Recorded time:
3.03
